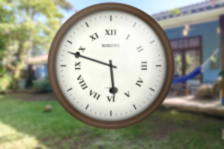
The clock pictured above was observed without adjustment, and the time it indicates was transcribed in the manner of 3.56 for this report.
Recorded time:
5.48
